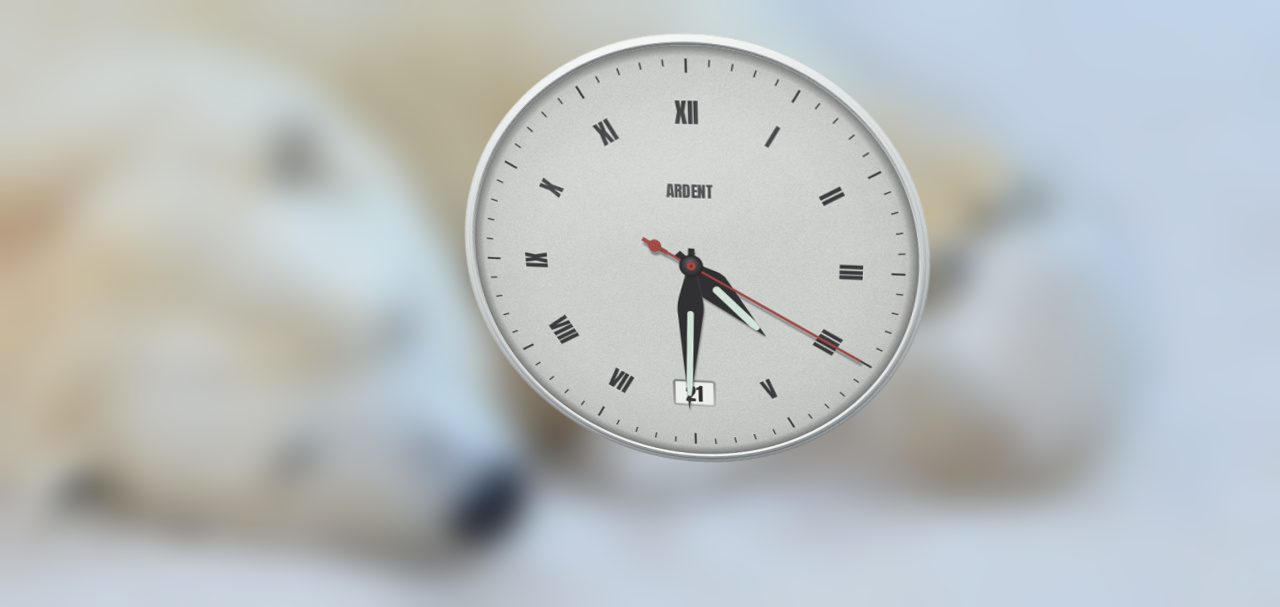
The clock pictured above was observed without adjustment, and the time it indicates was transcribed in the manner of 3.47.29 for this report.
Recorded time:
4.30.20
